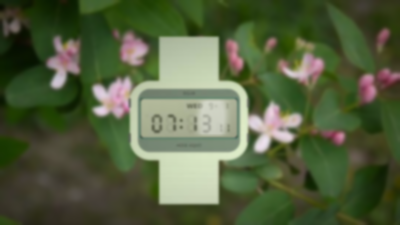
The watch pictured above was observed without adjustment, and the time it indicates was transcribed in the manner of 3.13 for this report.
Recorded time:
7.13
